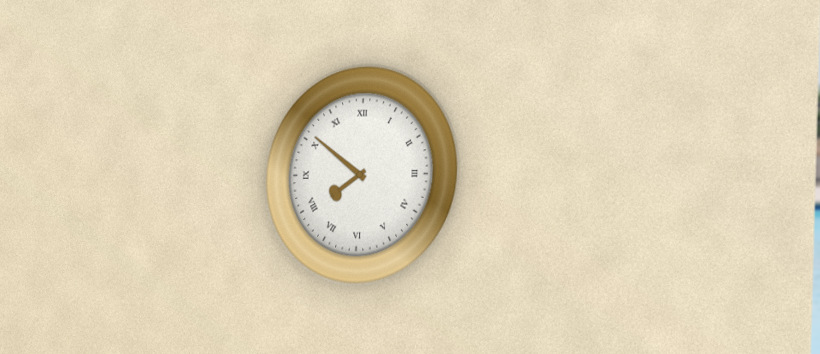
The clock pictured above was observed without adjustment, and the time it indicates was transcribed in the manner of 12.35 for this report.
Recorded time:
7.51
